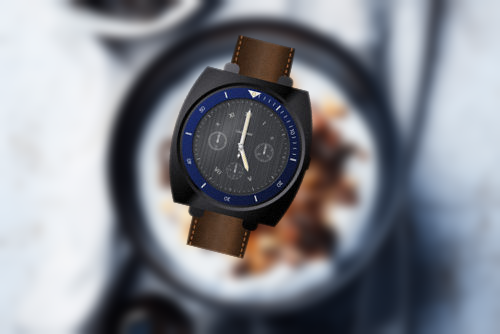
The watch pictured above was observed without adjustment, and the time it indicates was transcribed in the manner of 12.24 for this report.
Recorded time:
5.00
